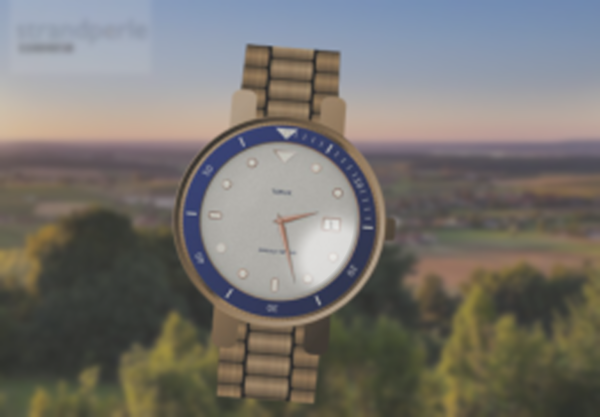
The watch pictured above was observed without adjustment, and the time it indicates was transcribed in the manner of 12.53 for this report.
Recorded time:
2.27
